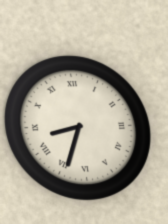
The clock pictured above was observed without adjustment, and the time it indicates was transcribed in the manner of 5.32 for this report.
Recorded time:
8.34
